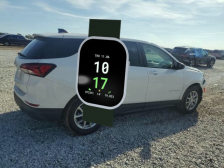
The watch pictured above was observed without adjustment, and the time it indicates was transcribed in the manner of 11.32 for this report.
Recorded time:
10.17
